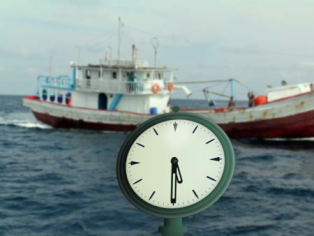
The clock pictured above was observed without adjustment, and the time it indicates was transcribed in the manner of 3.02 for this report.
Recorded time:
5.30
